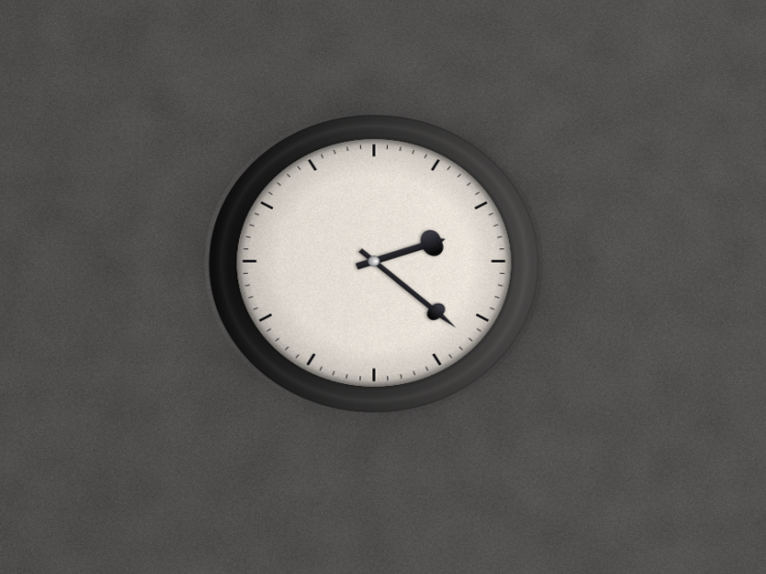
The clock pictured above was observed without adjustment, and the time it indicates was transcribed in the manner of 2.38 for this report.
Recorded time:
2.22
